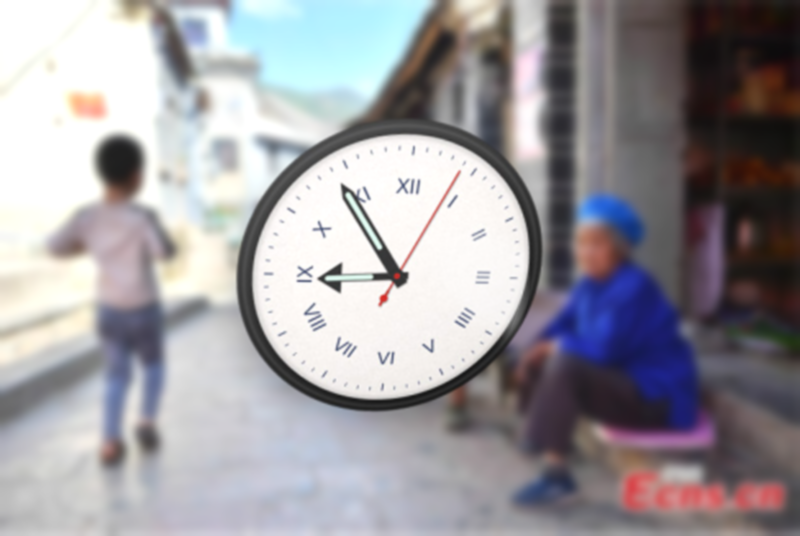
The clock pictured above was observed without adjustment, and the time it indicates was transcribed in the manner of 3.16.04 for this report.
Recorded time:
8.54.04
